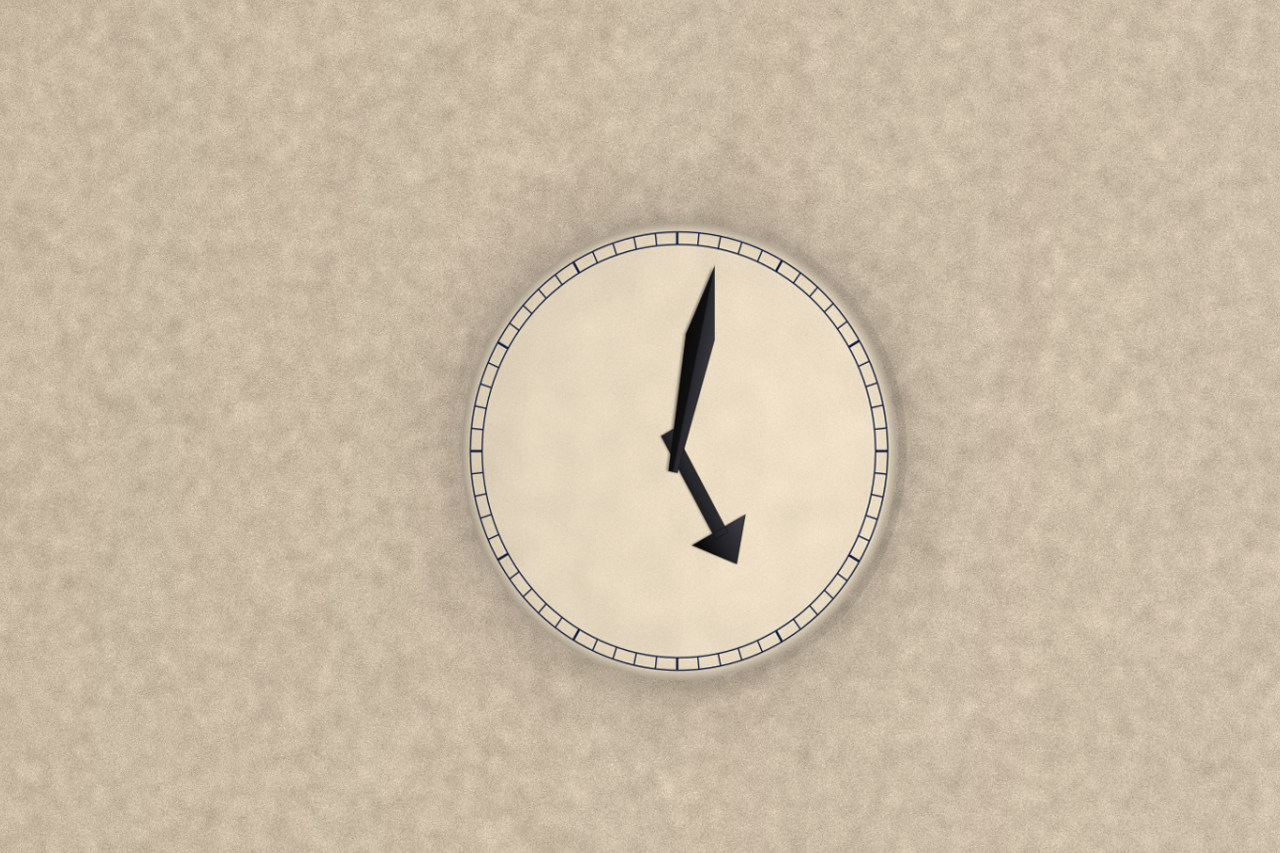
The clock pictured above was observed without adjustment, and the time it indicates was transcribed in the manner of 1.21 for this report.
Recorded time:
5.02
